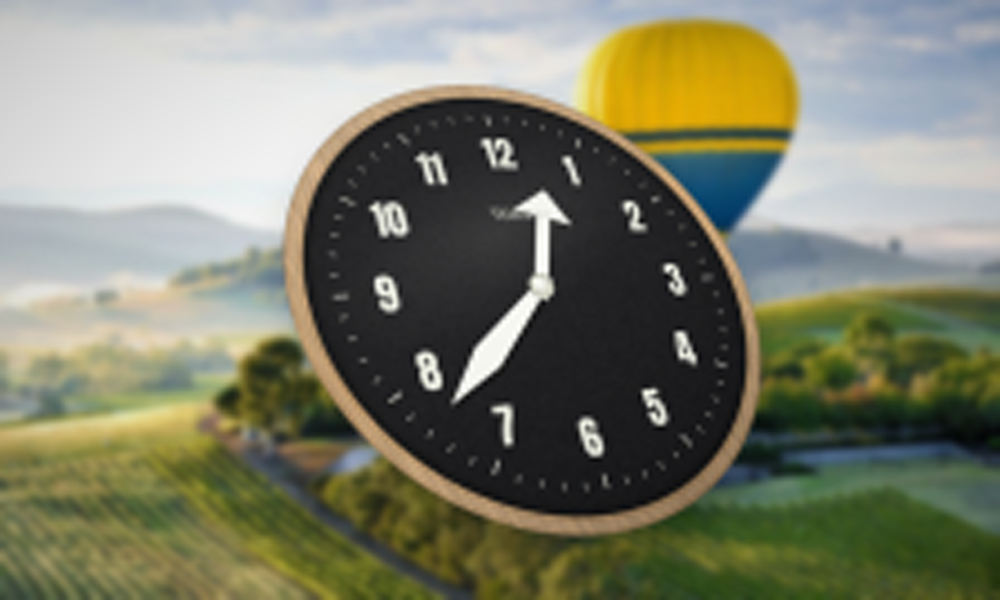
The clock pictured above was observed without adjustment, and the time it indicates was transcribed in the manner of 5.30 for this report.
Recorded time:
12.38
